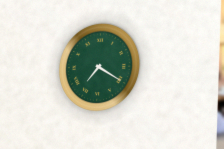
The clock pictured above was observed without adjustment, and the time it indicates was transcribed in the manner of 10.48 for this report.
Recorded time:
7.20
